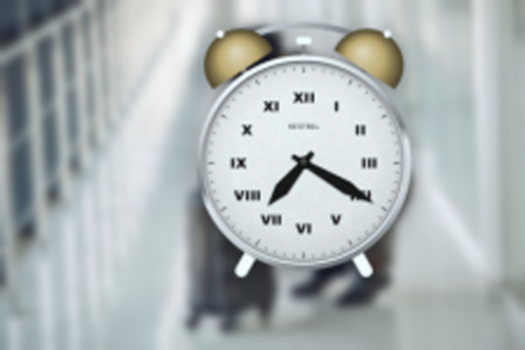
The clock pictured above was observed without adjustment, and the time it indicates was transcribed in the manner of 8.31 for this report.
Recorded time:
7.20
